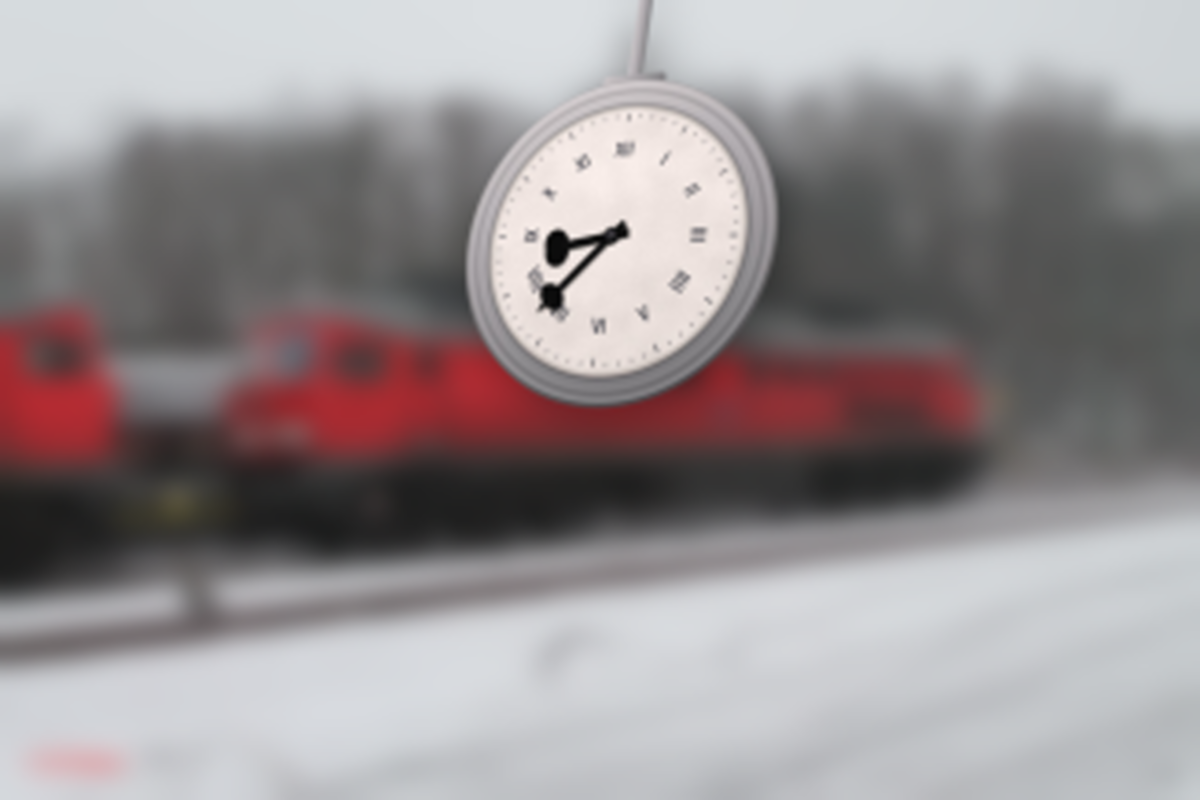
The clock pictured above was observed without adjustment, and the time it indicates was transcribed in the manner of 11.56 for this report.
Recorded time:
8.37
